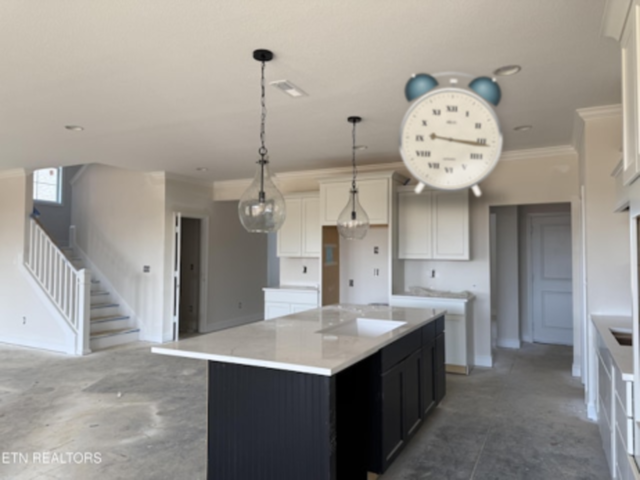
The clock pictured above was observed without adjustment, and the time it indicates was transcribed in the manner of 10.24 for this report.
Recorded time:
9.16
